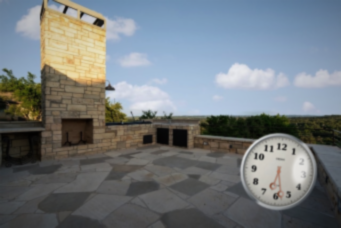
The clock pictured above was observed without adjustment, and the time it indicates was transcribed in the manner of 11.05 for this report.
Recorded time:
6.28
